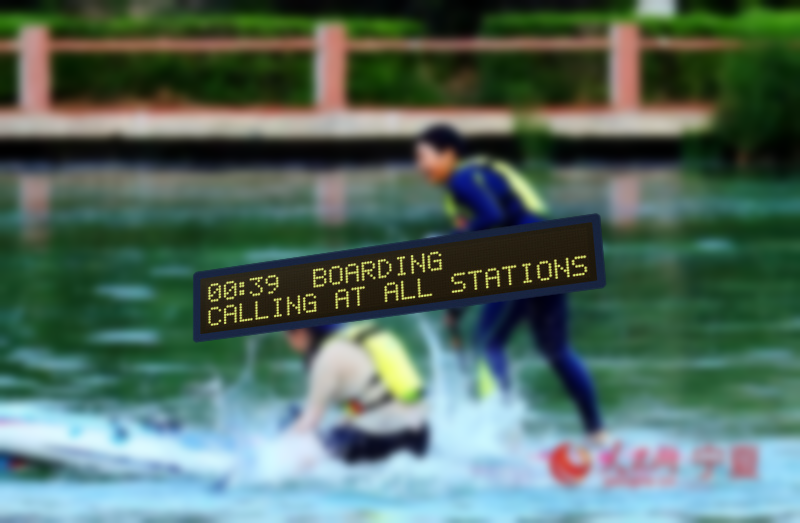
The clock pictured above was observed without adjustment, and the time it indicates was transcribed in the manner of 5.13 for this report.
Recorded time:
0.39
